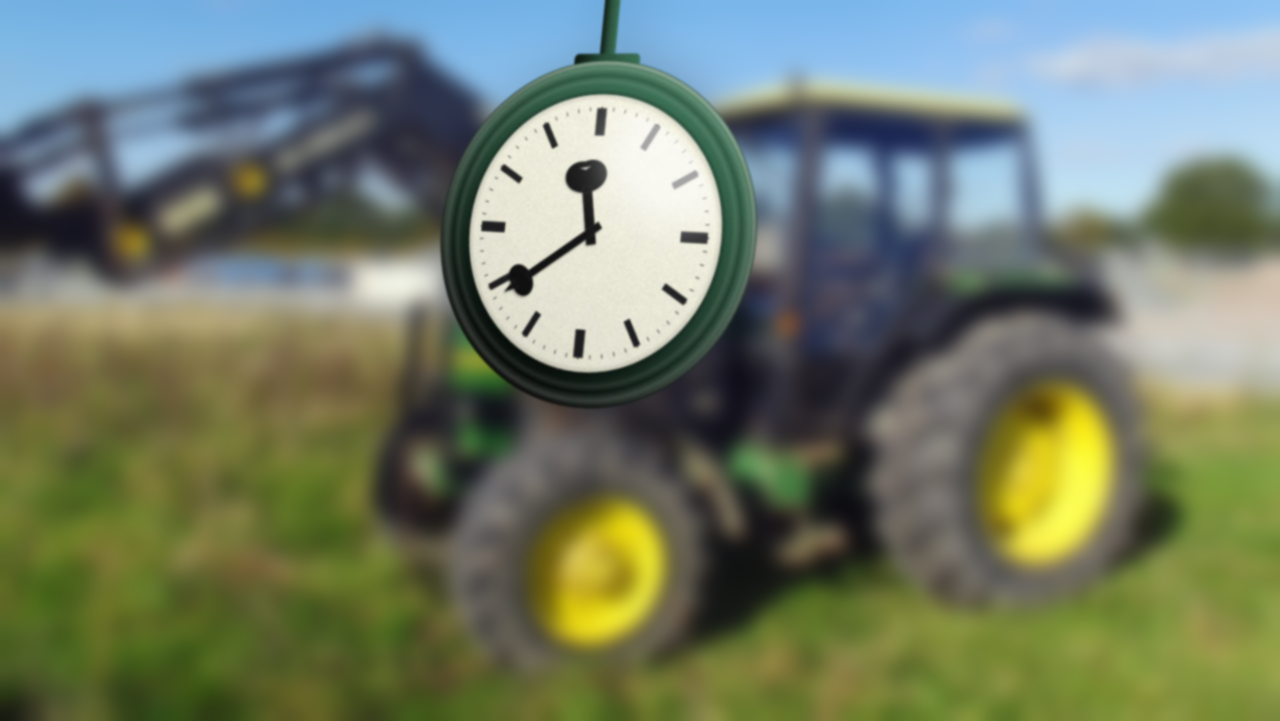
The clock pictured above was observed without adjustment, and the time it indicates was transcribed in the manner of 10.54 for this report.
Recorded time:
11.39
